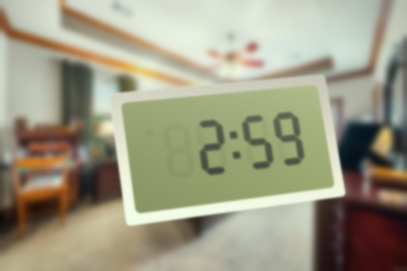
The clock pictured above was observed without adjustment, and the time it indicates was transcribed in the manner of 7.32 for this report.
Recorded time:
2.59
